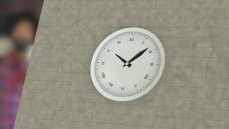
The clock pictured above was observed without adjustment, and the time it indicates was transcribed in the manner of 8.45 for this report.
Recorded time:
10.08
